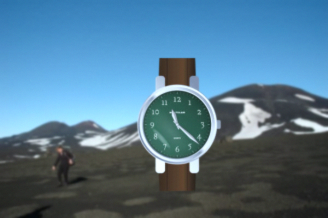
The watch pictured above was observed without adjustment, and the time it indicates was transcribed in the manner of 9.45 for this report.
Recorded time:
11.22
